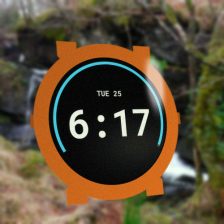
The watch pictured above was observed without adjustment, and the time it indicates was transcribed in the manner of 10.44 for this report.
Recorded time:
6.17
